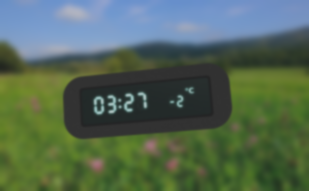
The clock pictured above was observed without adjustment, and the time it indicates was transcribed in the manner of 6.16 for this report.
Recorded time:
3.27
